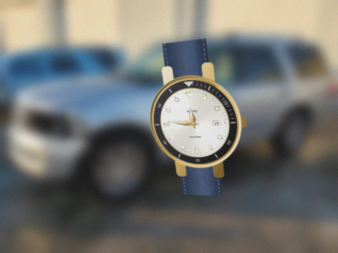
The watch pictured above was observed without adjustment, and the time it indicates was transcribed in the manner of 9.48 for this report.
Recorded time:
11.46
